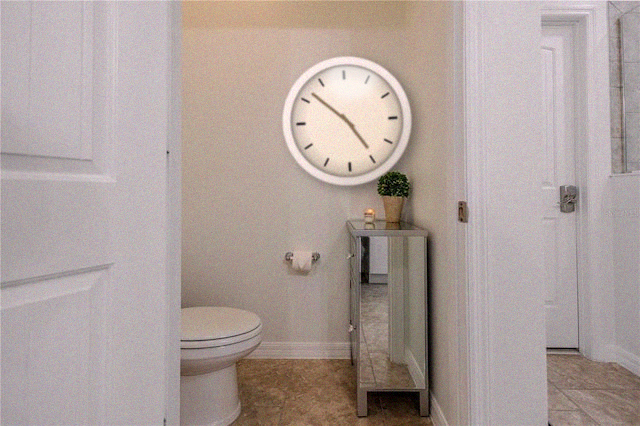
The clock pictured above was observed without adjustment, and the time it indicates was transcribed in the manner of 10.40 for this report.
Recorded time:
4.52
